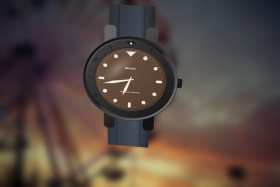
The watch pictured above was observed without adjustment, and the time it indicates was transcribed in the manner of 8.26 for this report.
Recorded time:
6.43
